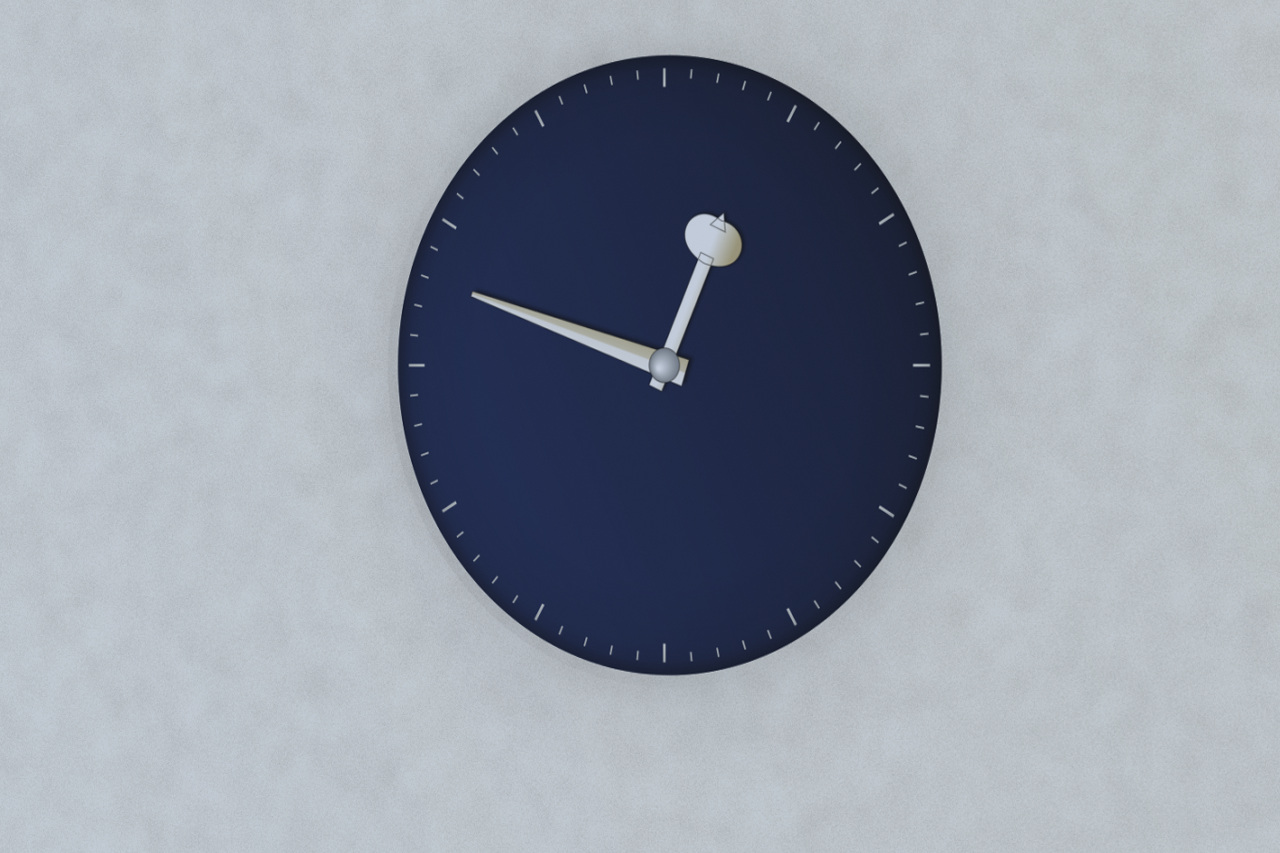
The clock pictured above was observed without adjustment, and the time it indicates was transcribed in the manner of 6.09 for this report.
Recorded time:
12.48
